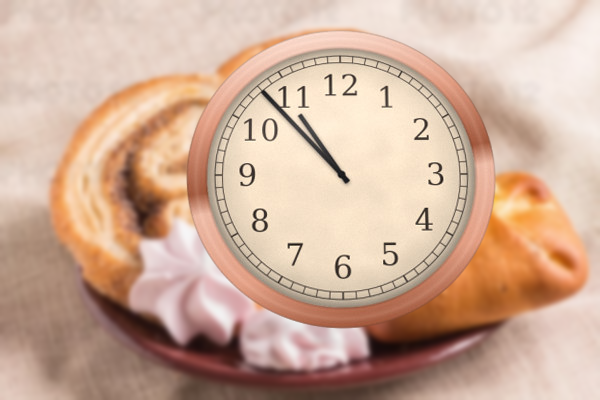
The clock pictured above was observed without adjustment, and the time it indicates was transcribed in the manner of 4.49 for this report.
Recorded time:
10.53
